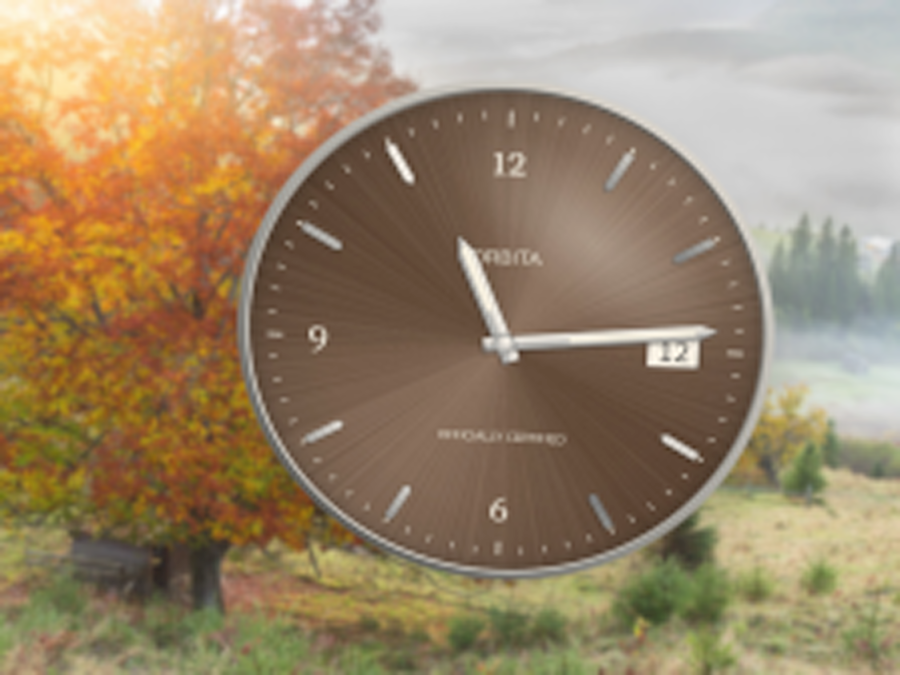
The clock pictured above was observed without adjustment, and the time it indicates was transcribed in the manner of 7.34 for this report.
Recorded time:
11.14
